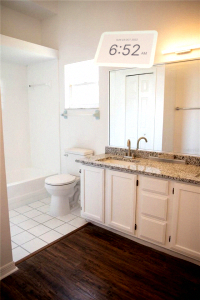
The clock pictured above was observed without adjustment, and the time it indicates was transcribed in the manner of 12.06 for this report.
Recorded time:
6.52
